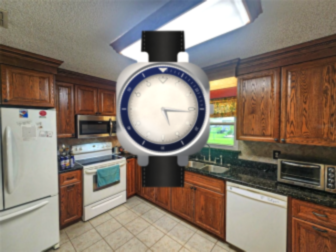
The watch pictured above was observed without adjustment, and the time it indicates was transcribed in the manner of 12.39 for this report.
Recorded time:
5.16
